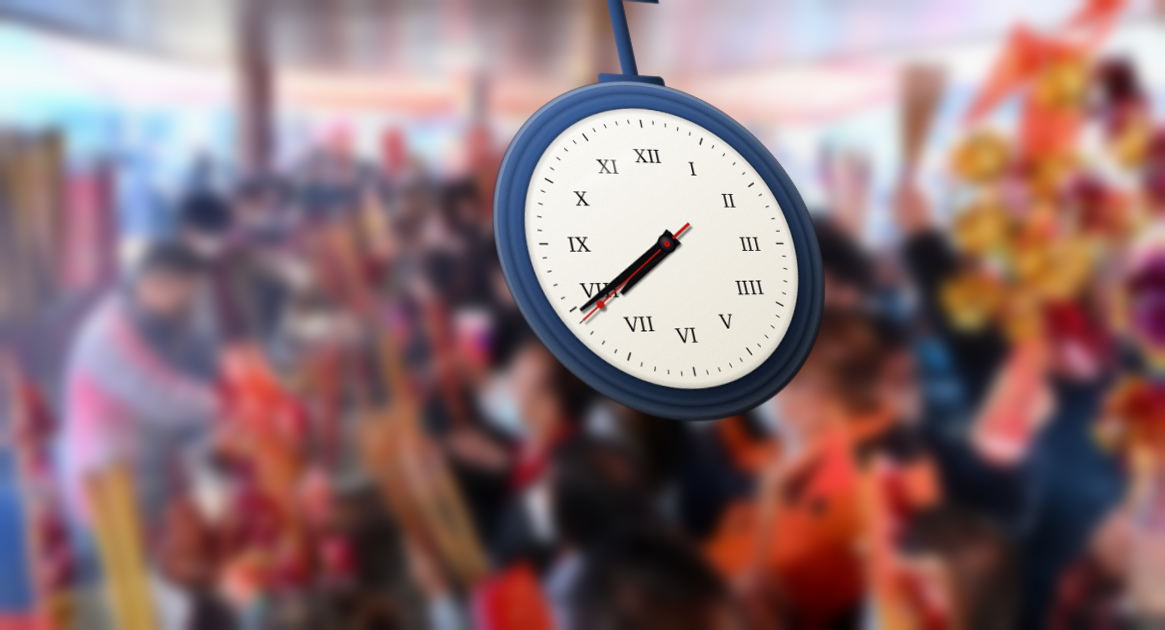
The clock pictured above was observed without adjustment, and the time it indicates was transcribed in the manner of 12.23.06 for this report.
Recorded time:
7.39.39
